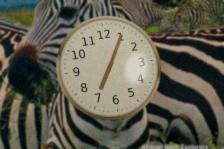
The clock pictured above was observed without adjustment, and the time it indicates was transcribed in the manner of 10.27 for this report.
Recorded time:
7.05
